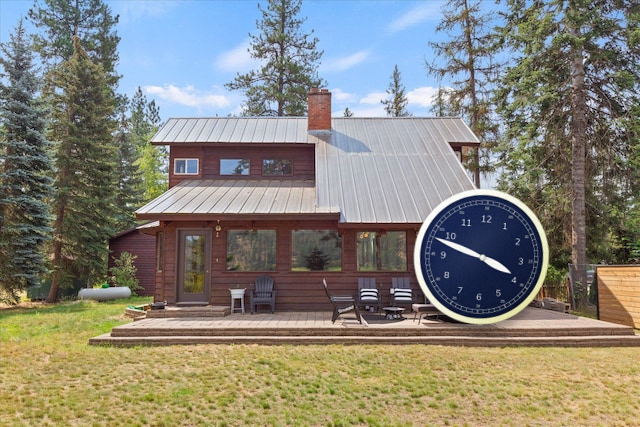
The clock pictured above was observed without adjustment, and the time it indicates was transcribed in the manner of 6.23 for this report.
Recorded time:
3.48
